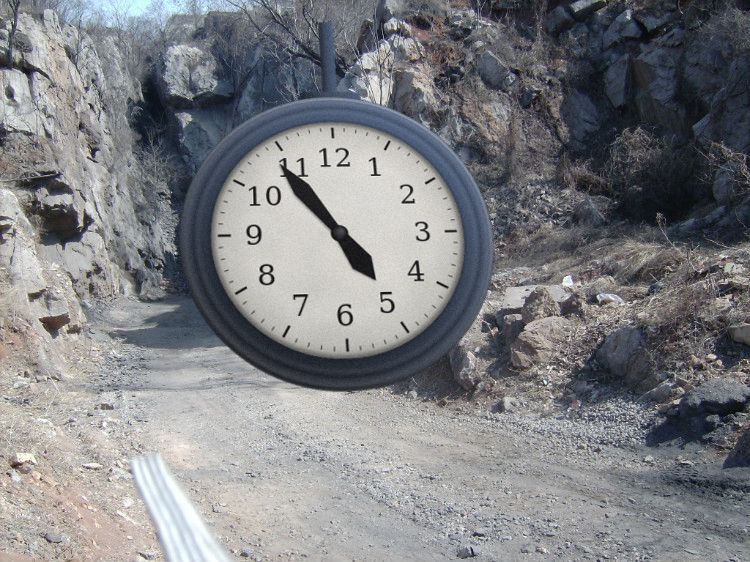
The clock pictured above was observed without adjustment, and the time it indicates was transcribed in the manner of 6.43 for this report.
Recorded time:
4.54
